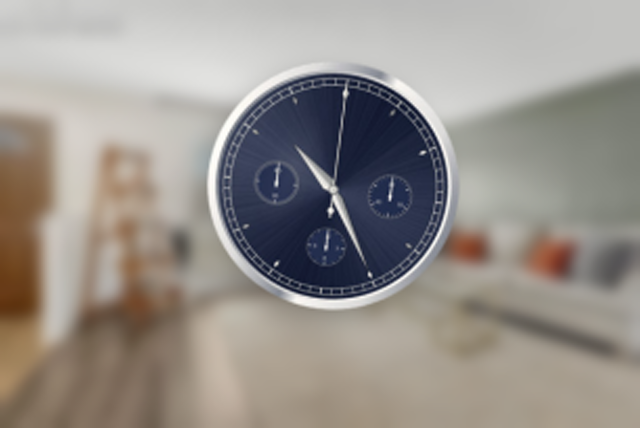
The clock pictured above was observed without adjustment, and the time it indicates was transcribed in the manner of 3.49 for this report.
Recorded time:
10.25
